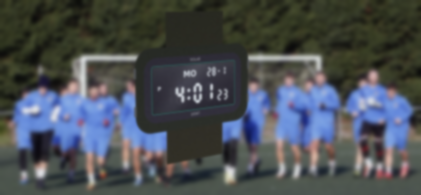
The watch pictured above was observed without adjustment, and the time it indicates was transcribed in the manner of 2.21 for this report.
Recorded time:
4.01
